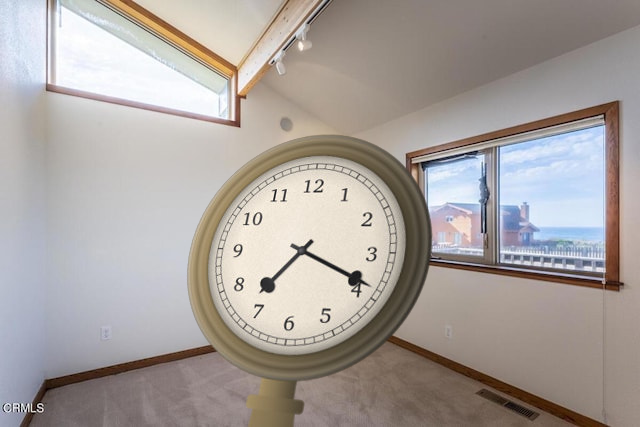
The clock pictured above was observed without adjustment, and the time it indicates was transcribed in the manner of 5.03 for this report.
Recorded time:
7.19
